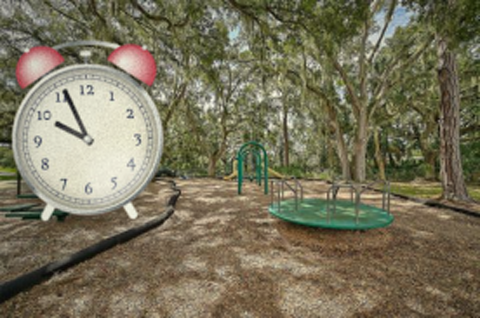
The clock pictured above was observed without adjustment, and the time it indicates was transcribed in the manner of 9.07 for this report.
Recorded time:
9.56
